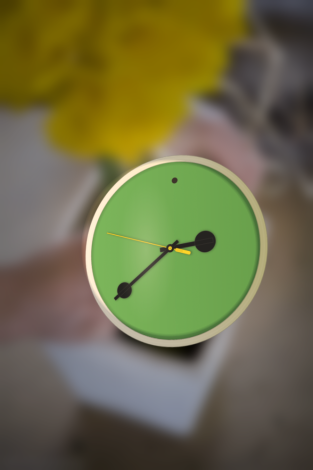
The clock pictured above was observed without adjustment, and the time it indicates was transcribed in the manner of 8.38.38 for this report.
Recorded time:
2.37.47
